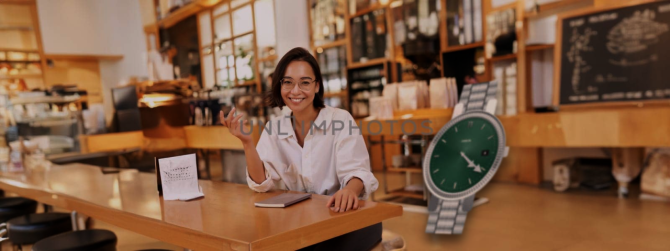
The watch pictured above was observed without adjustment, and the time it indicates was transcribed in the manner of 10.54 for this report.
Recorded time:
4.21
